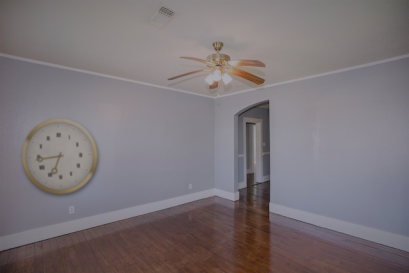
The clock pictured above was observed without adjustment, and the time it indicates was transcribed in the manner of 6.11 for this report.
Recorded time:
6.44
